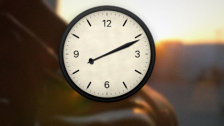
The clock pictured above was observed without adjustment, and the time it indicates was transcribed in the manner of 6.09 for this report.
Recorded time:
8.11
